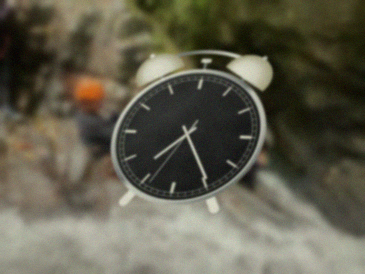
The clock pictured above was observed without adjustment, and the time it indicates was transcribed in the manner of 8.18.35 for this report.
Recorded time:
7.24.34
